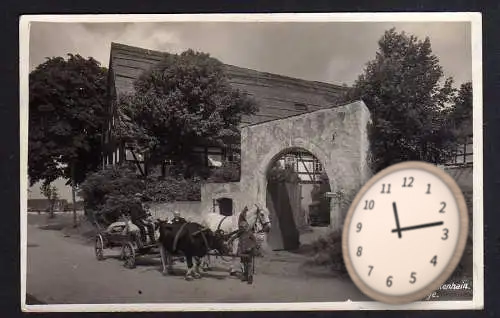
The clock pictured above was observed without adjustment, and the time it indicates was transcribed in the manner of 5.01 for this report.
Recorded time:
11.13
